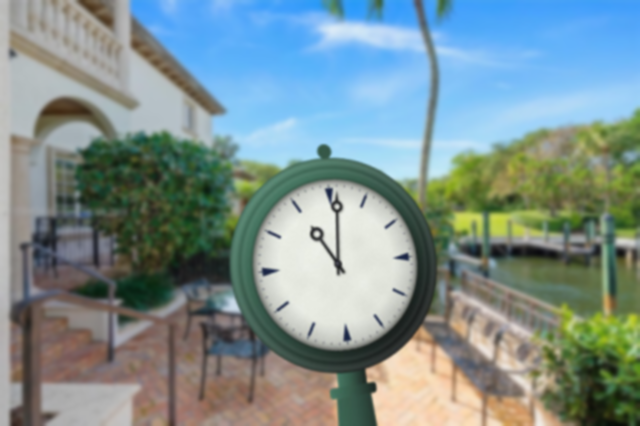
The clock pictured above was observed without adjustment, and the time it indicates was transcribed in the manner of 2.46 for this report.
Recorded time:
11.01
